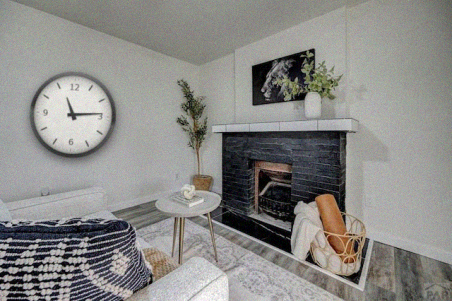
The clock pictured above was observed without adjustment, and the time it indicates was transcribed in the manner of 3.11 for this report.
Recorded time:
11.14
